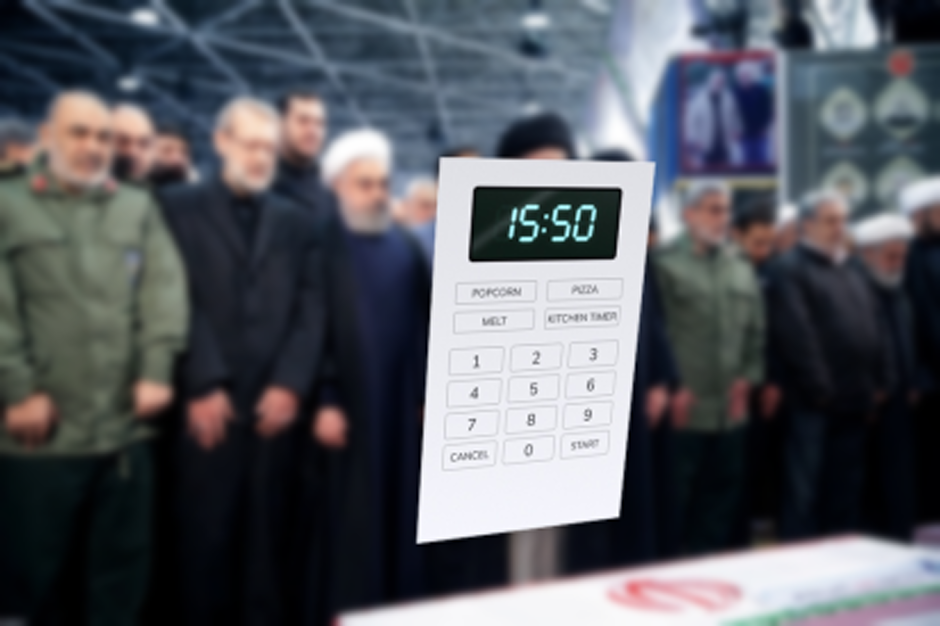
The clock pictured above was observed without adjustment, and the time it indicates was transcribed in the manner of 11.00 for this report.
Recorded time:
15.50
